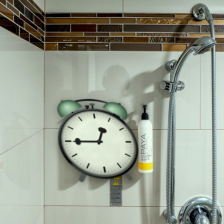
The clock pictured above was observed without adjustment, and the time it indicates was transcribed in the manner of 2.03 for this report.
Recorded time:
12.45
